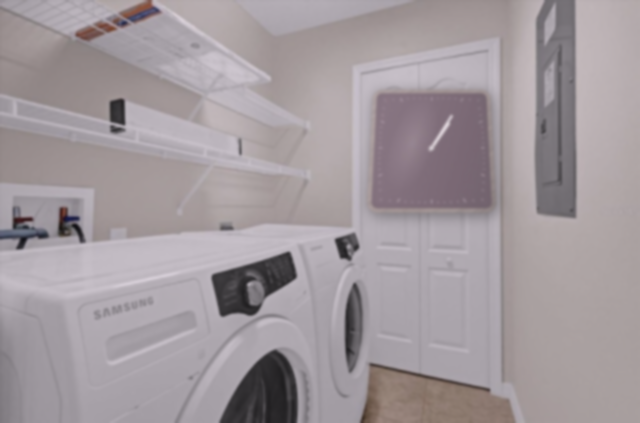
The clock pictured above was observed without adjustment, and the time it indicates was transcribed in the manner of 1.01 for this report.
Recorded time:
1.05
